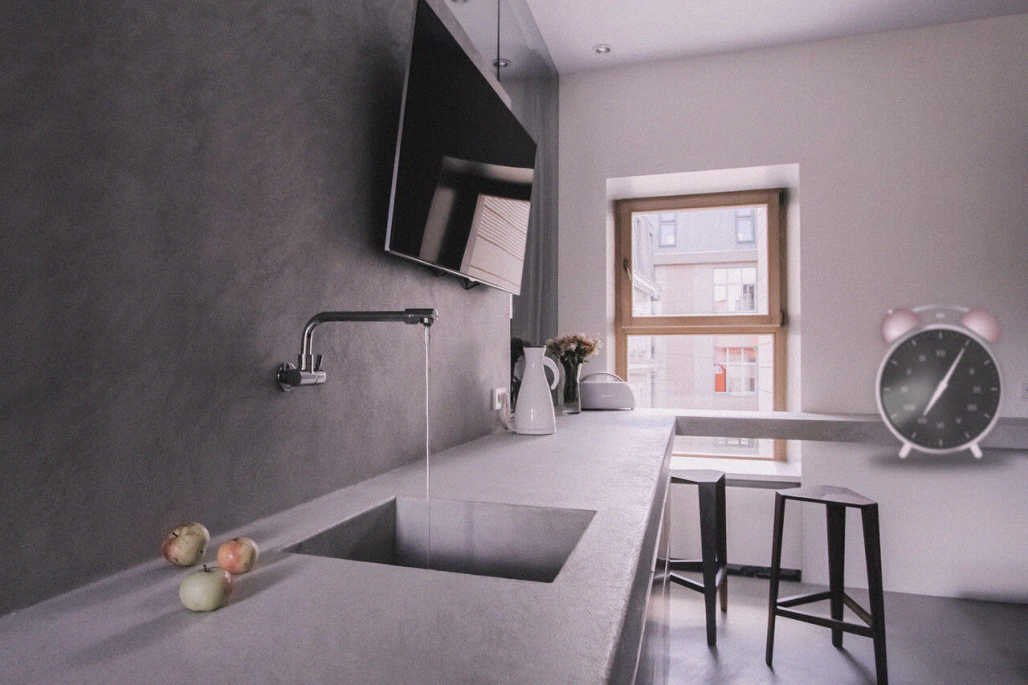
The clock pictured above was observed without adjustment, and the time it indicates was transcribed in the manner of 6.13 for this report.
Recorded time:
7.05
